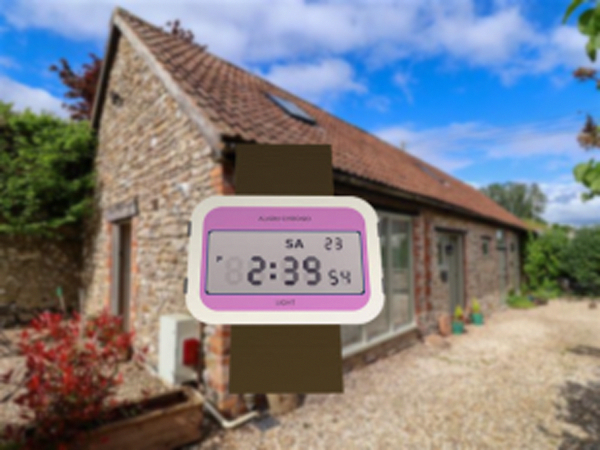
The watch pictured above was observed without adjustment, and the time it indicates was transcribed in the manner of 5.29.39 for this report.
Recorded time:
2.39.54
